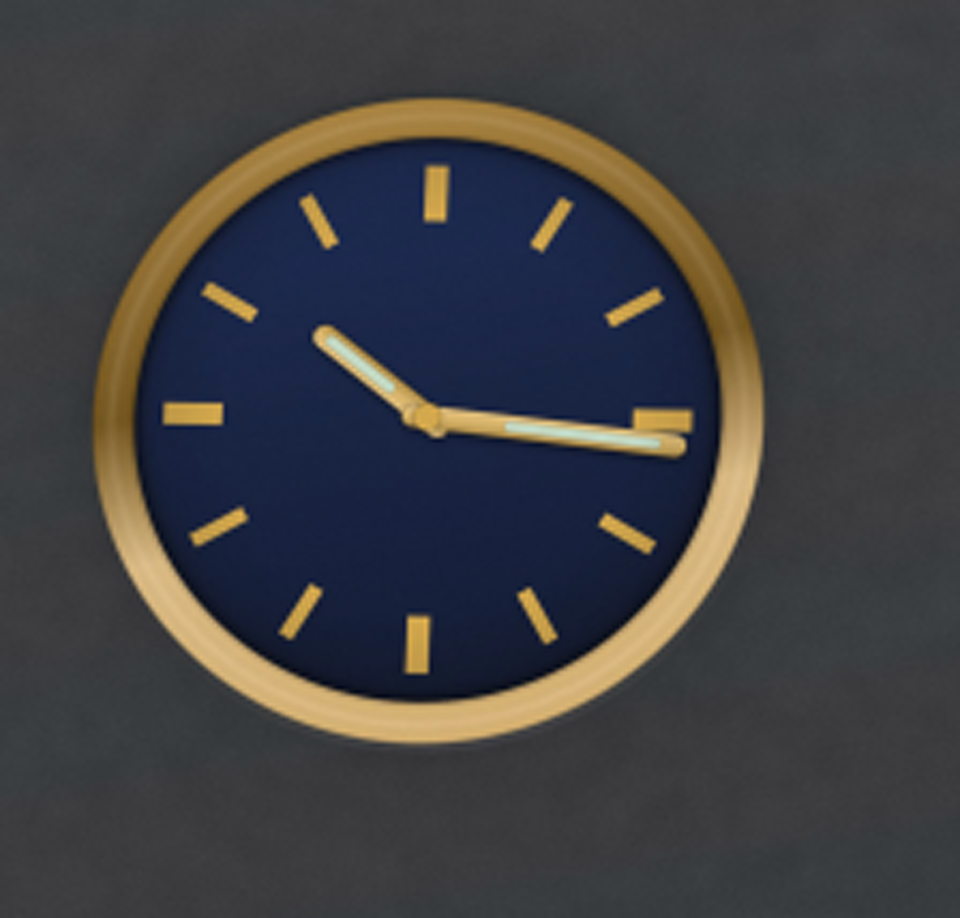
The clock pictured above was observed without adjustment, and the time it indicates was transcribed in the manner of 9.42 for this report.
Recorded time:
10.16
